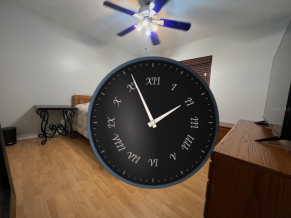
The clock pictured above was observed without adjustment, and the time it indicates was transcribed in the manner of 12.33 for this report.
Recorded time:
1.56
